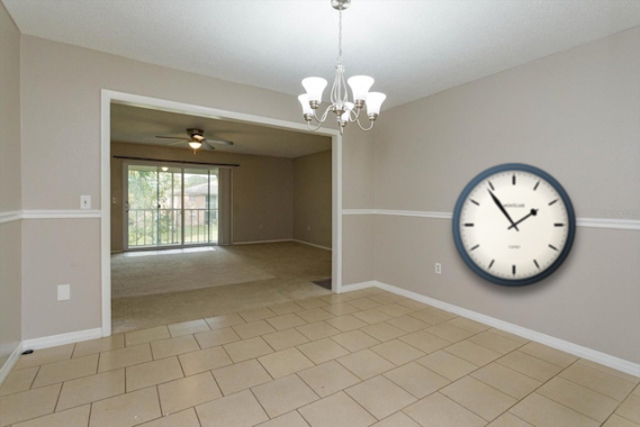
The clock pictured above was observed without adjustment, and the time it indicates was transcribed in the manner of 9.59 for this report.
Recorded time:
1.54
